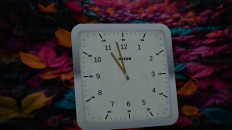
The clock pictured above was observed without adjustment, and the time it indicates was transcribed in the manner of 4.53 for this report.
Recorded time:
10.58
